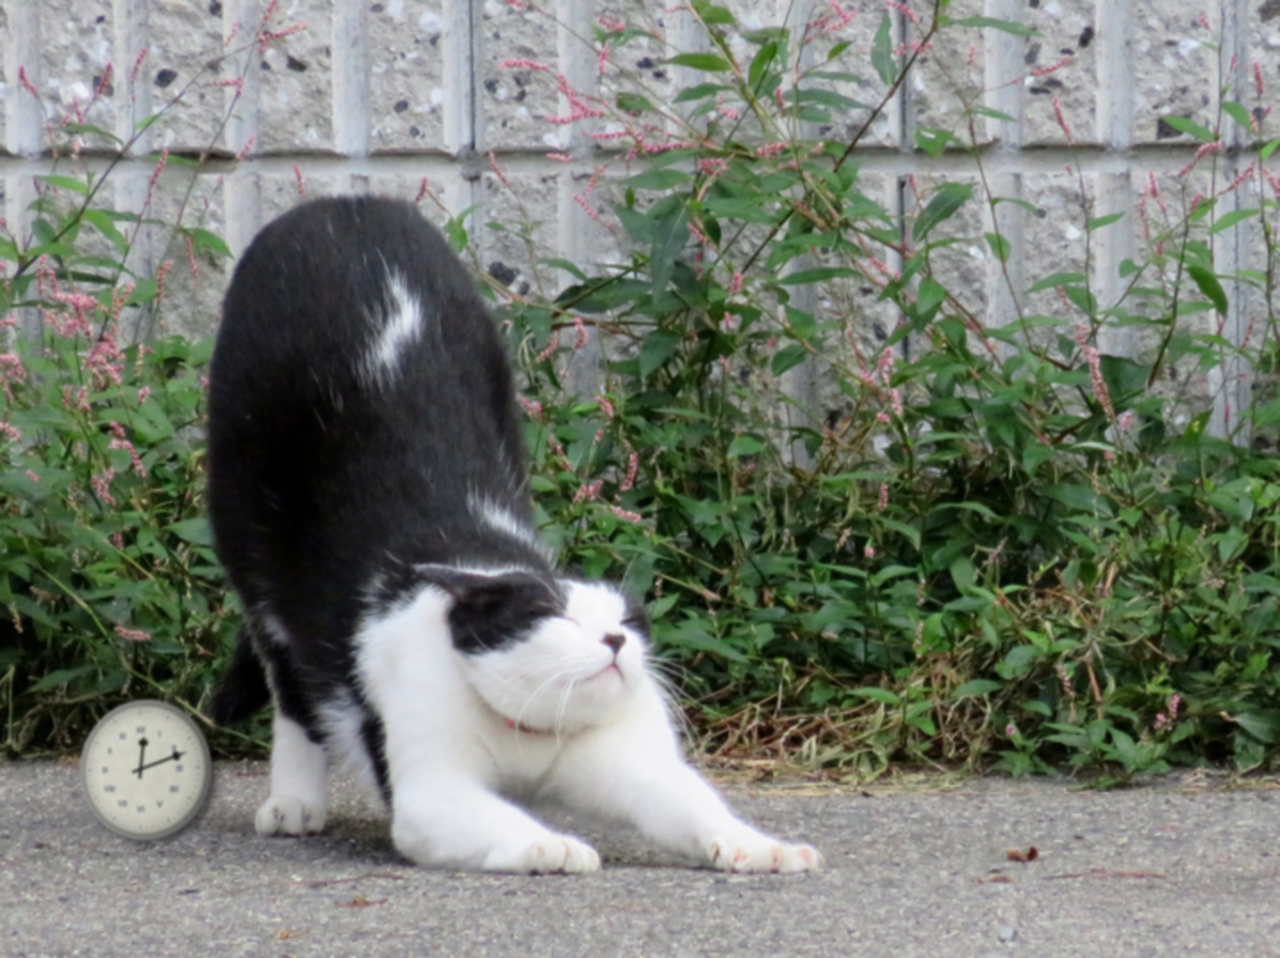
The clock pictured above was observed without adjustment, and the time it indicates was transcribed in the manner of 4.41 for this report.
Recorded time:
12.12
